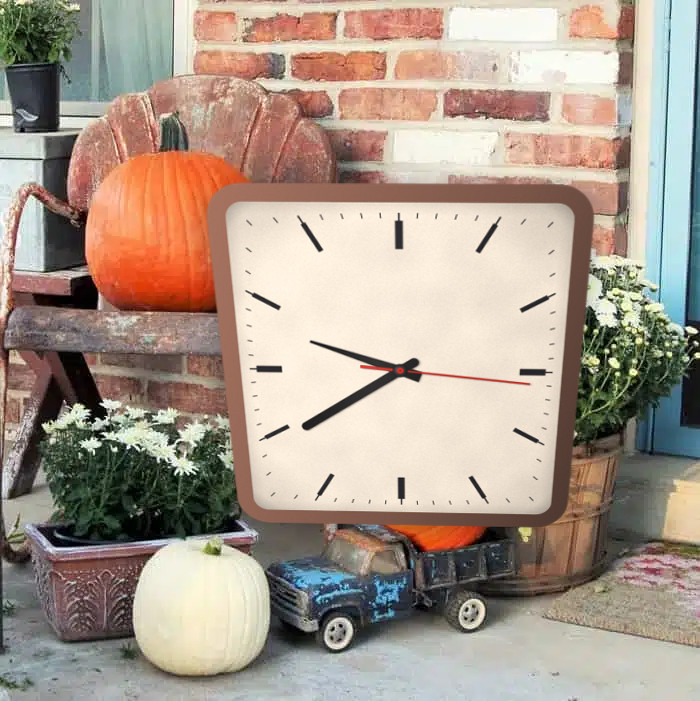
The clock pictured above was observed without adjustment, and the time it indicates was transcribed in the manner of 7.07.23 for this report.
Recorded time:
9.39.16
